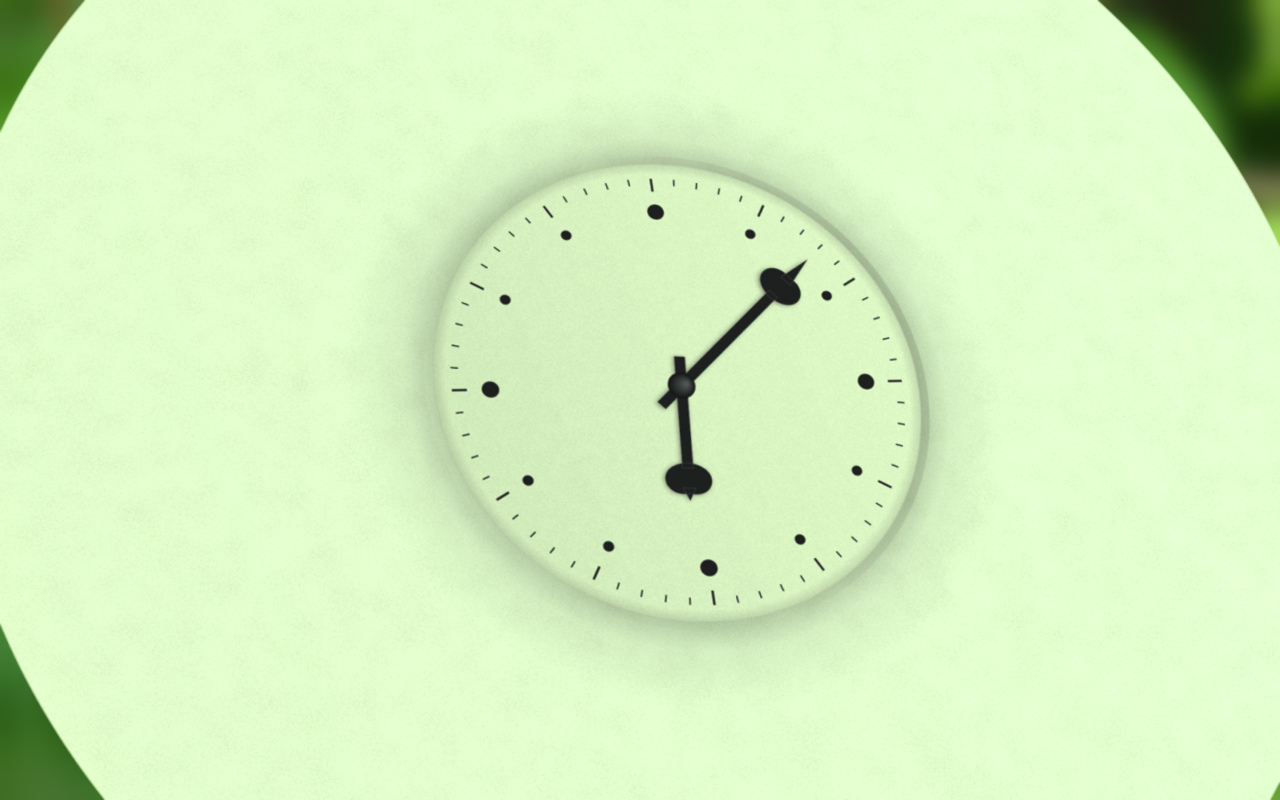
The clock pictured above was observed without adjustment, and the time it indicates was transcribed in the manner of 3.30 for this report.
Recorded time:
6.08
